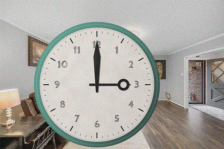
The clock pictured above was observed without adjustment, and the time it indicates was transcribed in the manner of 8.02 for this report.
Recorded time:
3.00
